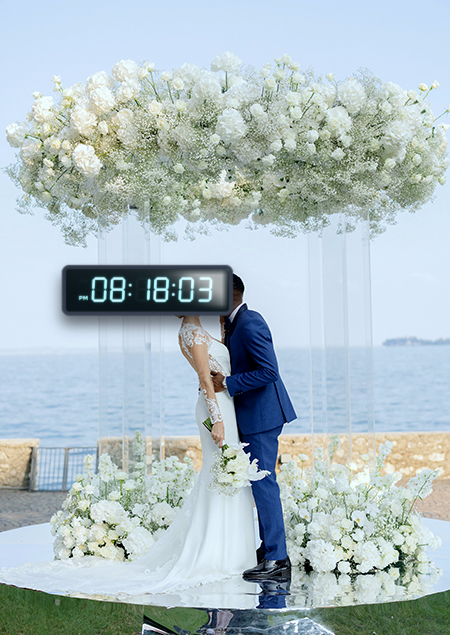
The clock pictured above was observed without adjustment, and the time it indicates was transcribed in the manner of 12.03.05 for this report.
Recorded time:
8.18.03
